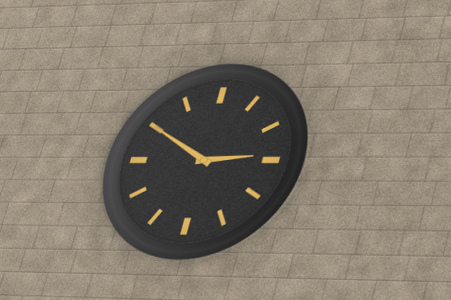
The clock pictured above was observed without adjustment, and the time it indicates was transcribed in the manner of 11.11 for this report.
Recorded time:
2.50
